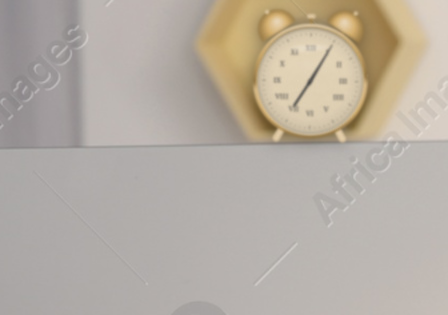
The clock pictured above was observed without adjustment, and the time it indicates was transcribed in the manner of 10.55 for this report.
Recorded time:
7.05
